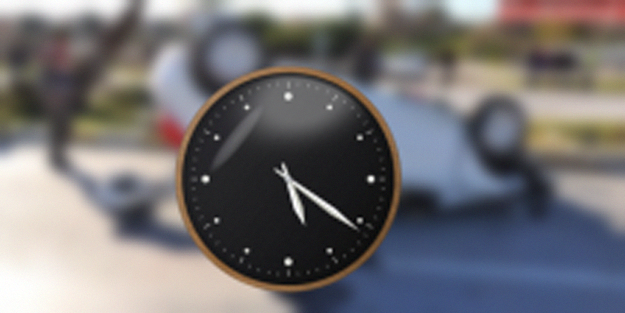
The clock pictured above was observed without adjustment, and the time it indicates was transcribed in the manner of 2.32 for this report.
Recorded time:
5.21
